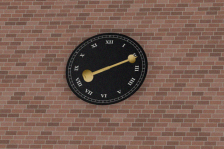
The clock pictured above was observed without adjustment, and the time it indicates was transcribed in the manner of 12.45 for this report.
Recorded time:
8.11
